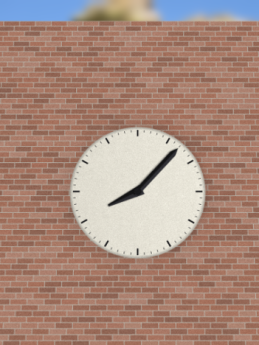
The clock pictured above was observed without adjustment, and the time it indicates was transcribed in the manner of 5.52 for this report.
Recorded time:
8.07
